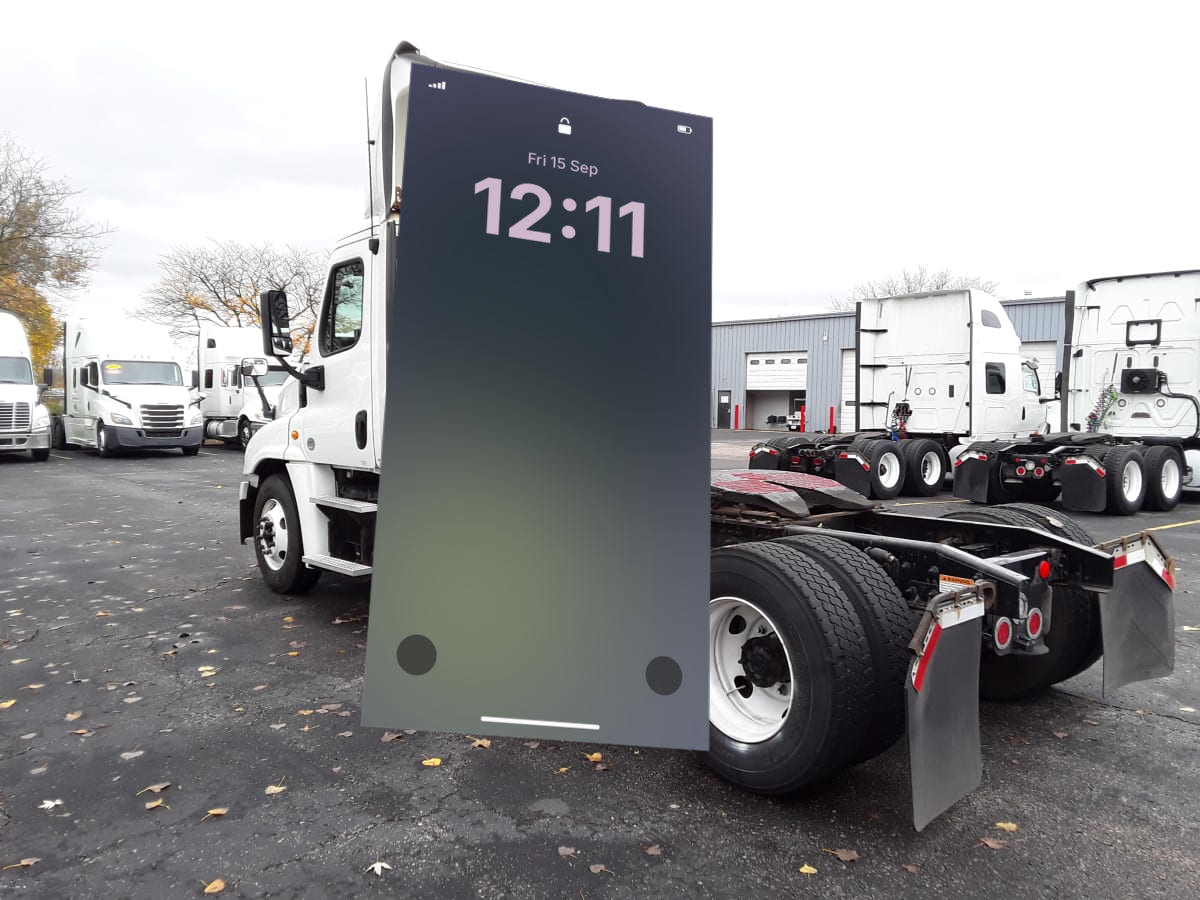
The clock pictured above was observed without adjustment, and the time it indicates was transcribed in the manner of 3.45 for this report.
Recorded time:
12.11
